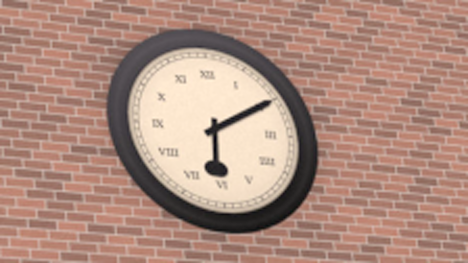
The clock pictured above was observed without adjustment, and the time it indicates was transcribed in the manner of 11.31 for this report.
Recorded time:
6.10
